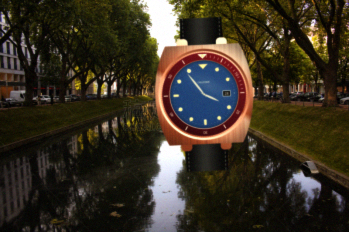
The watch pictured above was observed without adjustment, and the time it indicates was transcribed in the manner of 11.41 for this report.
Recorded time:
3.54
